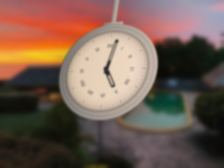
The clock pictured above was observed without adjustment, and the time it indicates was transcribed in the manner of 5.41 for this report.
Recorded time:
5.02
